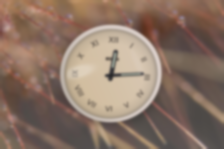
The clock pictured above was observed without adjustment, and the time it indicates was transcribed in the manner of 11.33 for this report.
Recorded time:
12.14
